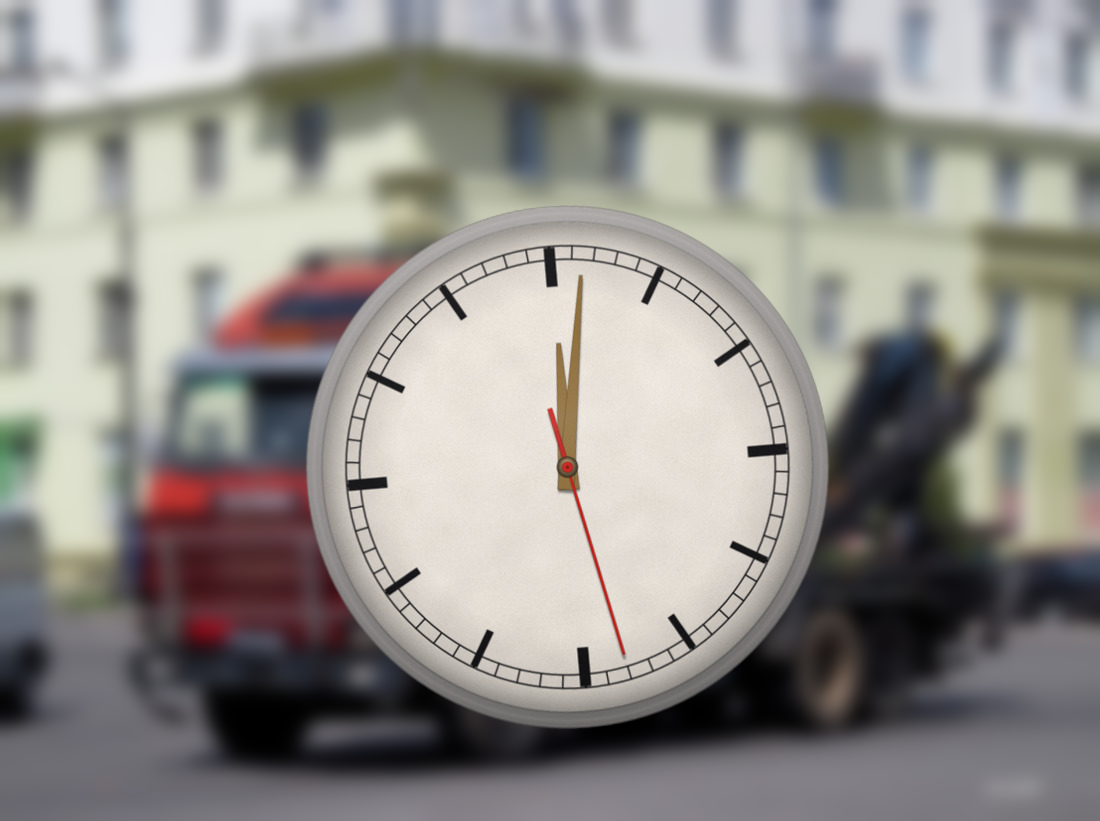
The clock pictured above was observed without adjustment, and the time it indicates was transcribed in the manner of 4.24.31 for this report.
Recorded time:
12.01.28
